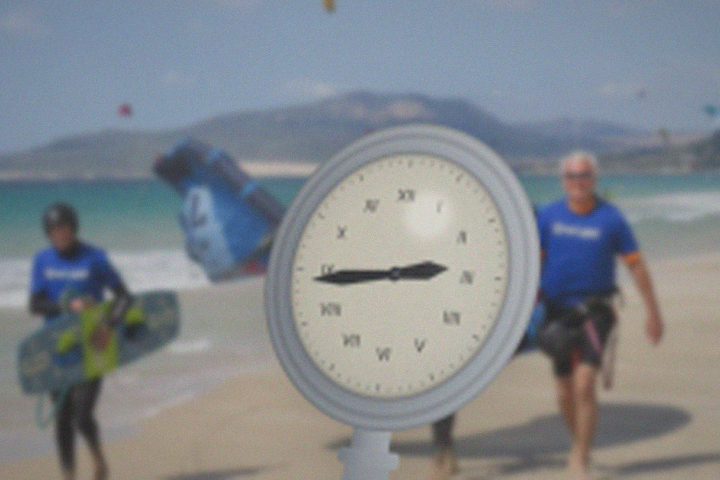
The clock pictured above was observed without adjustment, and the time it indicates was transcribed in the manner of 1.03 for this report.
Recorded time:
2.44
